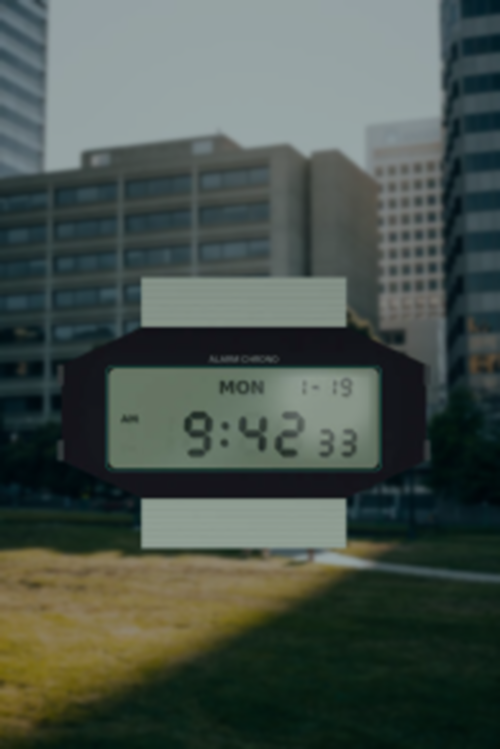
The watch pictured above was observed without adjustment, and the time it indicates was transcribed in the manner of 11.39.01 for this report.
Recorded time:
9.42.33
